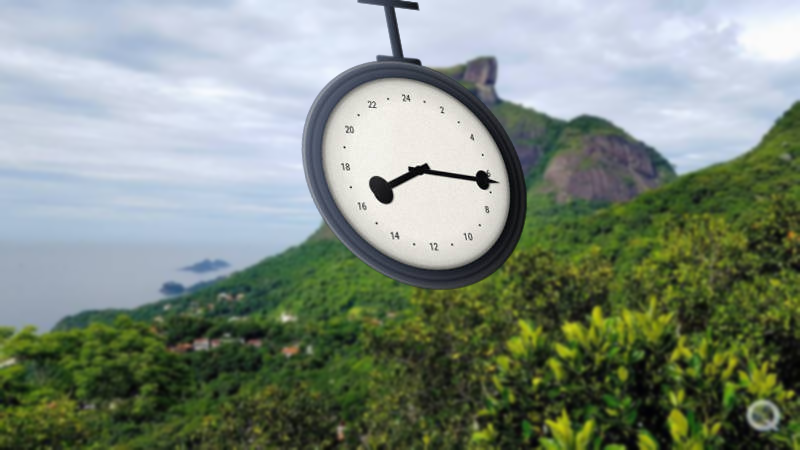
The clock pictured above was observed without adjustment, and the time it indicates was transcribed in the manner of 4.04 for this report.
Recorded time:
16.16
